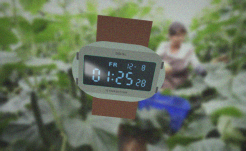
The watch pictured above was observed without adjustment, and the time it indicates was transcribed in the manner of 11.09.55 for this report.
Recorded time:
1.25.28
